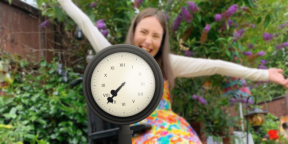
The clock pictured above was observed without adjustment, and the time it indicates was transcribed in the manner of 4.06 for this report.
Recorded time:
7.37
